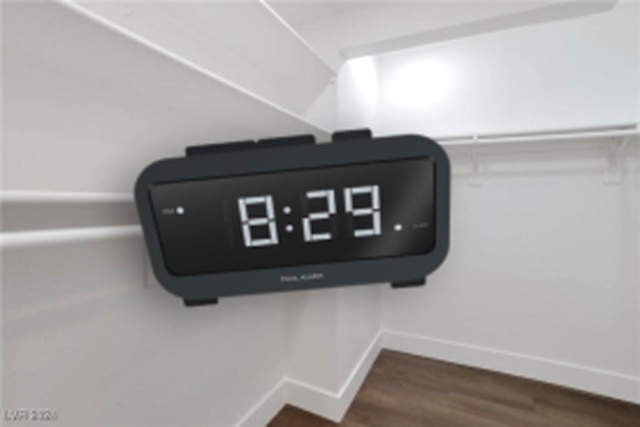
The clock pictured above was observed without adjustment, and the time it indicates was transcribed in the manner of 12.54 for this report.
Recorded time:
8.29
